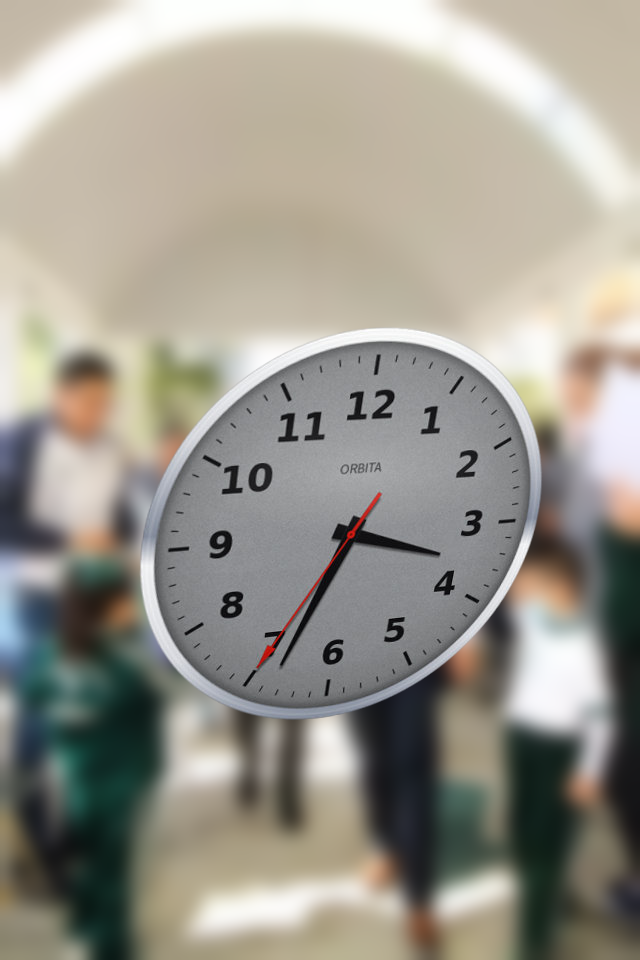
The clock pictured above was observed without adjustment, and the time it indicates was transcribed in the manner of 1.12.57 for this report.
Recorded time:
3.33.35
